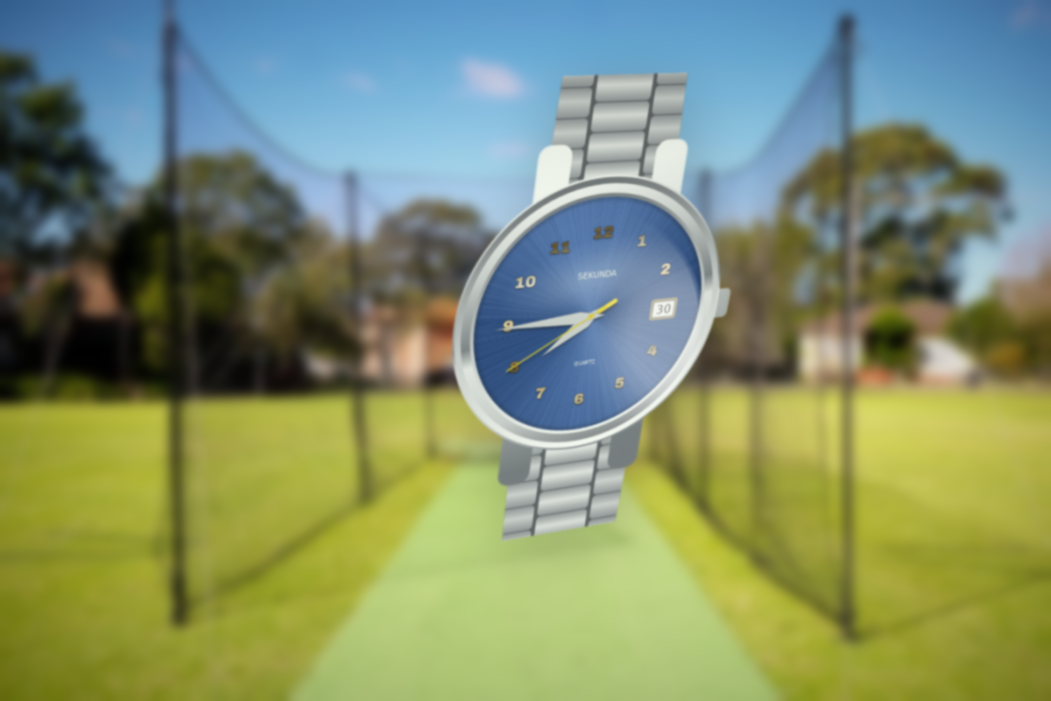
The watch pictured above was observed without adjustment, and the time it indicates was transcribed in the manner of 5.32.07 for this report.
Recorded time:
7.44.40
